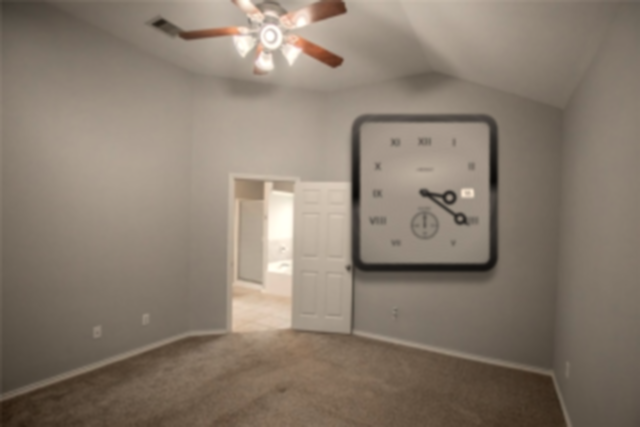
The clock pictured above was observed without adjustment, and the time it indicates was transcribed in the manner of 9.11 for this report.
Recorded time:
3.21
